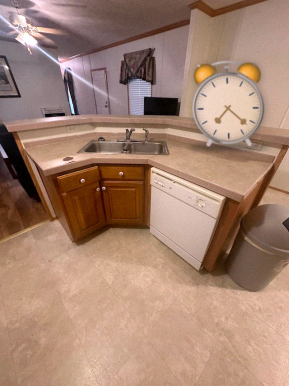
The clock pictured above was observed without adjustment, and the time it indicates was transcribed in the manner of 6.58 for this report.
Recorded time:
7.22
